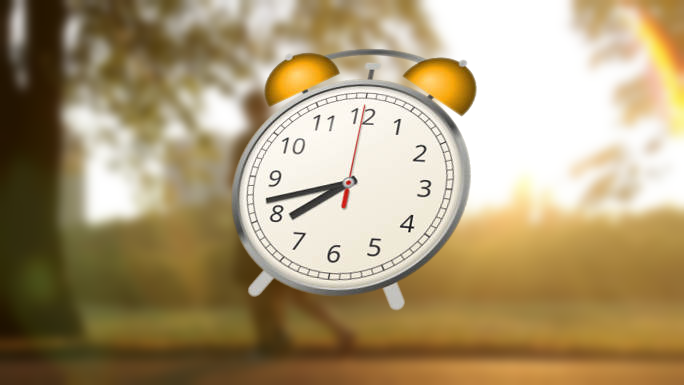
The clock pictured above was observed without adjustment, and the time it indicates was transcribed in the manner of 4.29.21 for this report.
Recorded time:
7.42.00
